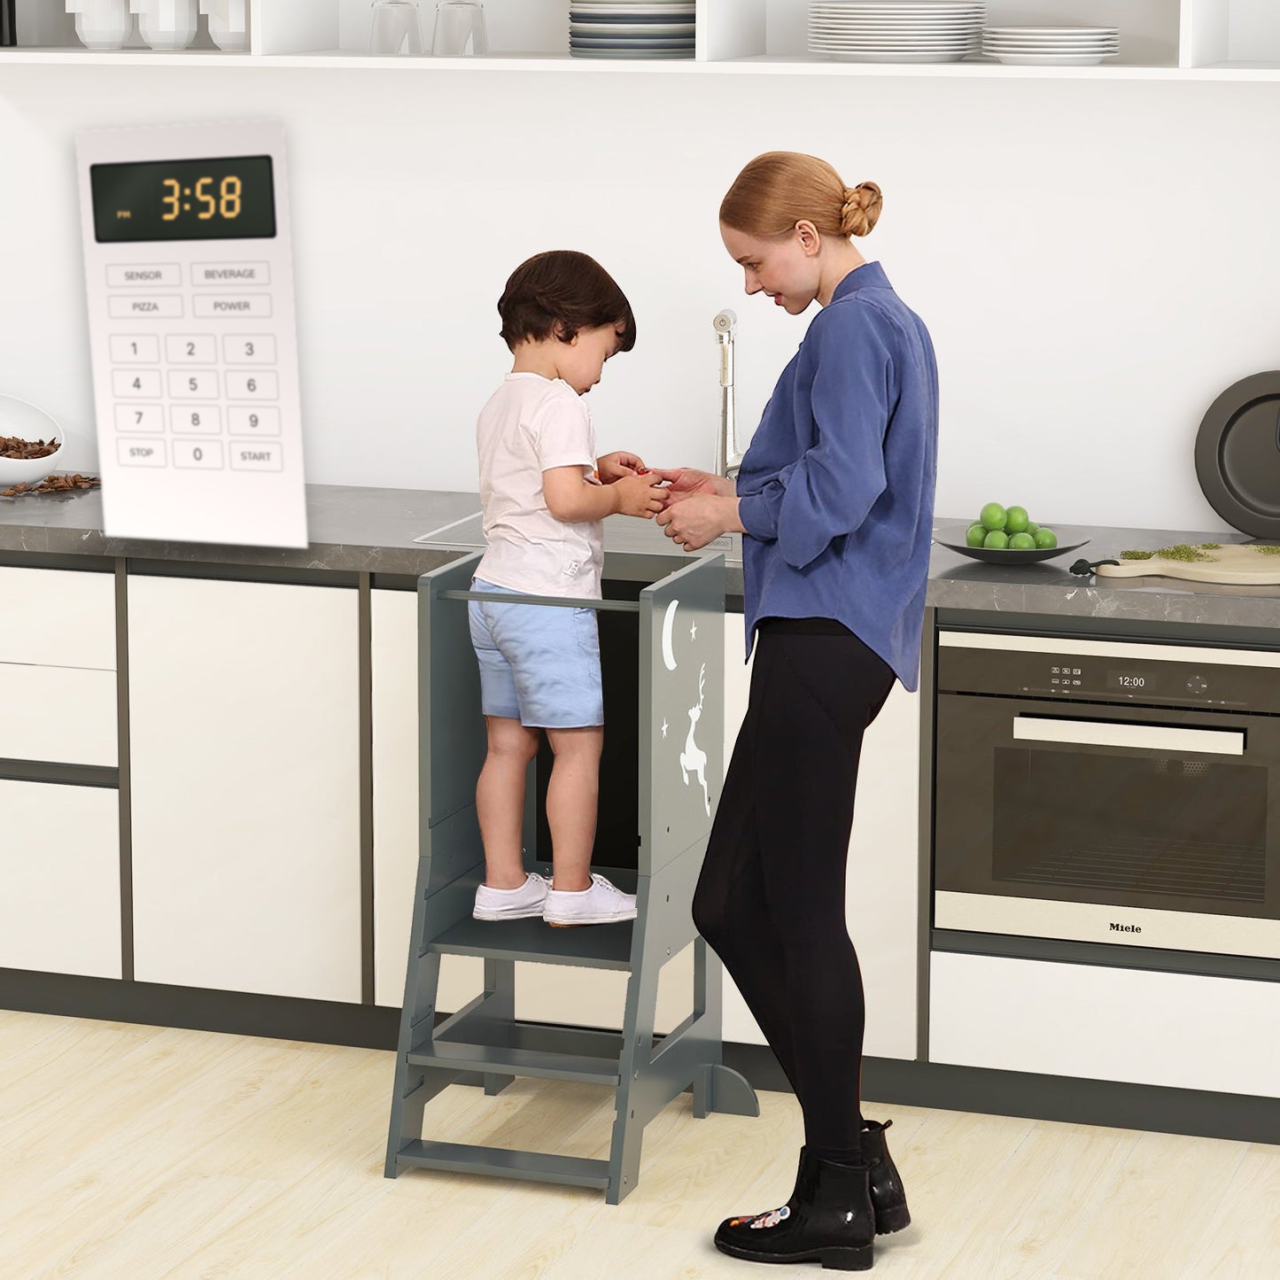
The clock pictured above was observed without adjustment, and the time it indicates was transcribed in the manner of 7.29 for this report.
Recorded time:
3.58
